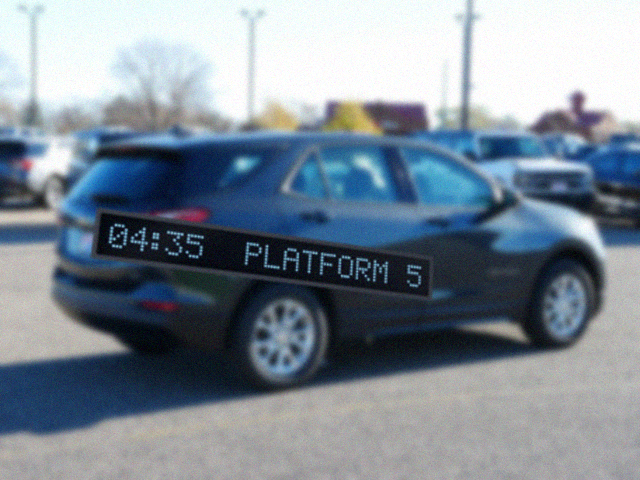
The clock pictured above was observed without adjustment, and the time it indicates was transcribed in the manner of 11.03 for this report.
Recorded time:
4.35
